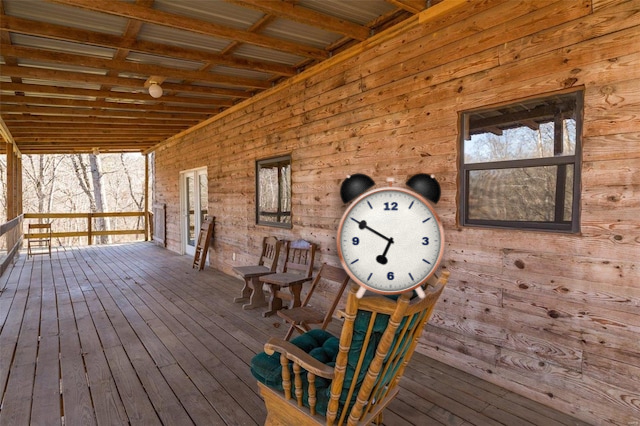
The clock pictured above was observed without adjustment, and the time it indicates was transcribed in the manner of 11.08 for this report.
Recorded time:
6.50
